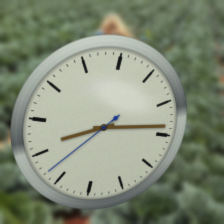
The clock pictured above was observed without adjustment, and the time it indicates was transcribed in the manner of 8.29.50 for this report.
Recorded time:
8.13.37
